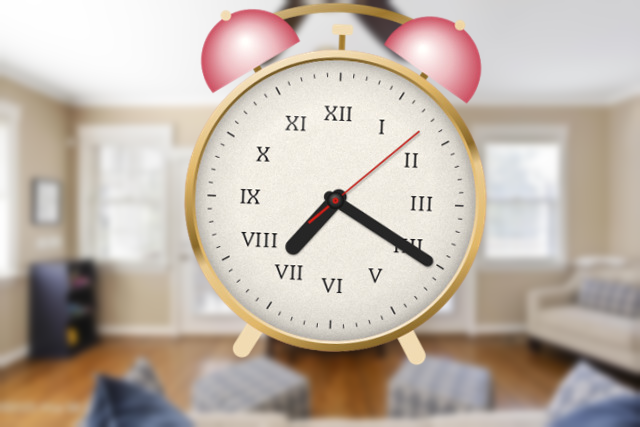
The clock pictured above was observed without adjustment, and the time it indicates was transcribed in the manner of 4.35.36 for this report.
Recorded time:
7.20.08
